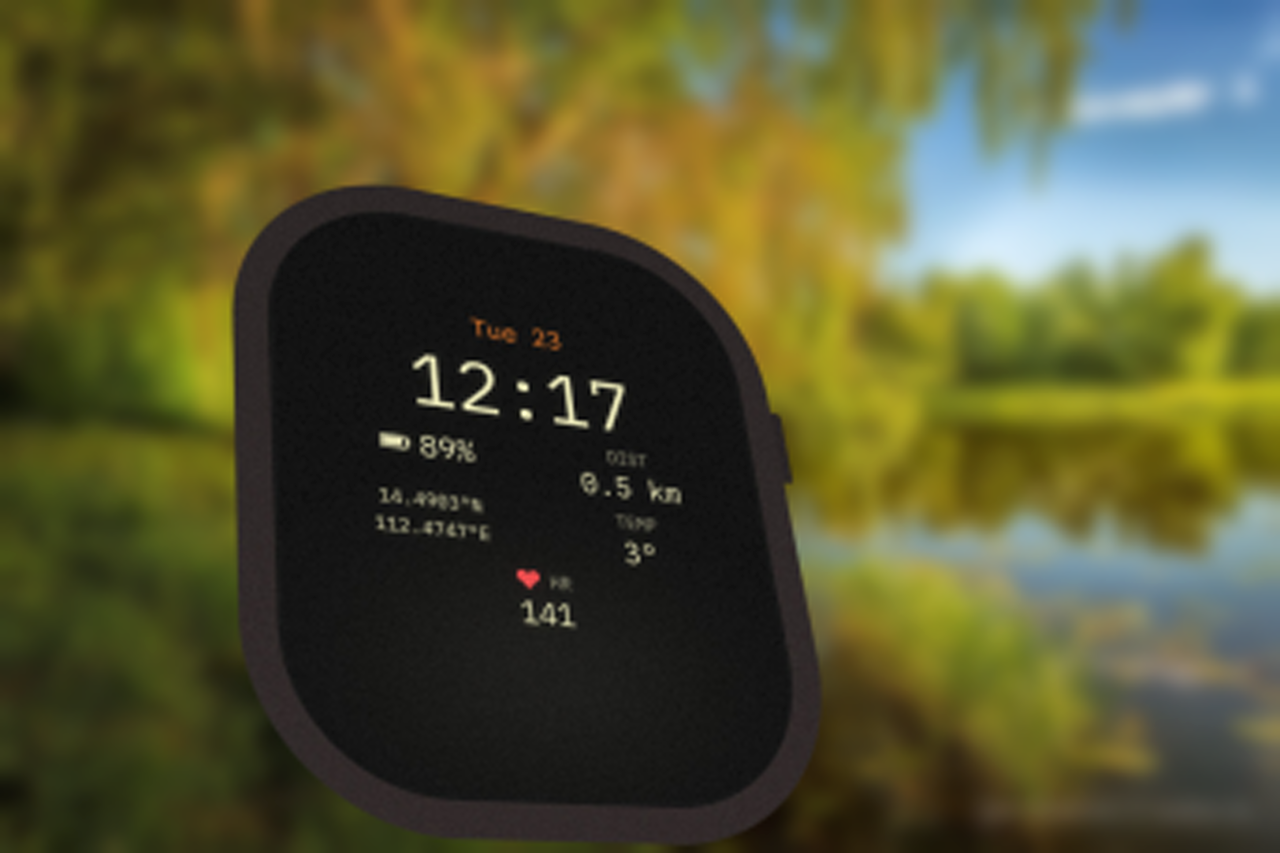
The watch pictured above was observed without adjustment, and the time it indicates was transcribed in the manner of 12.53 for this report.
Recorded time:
12.17
